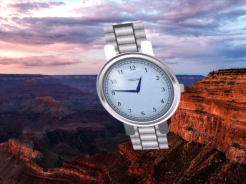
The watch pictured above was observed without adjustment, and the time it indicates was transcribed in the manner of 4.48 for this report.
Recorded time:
12.46
